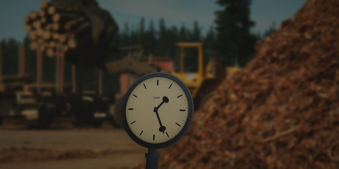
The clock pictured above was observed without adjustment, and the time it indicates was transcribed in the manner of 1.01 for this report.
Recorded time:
1.26
